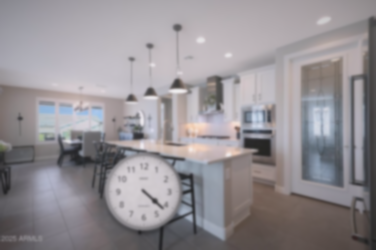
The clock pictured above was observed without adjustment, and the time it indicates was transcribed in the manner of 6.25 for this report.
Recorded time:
4.22
